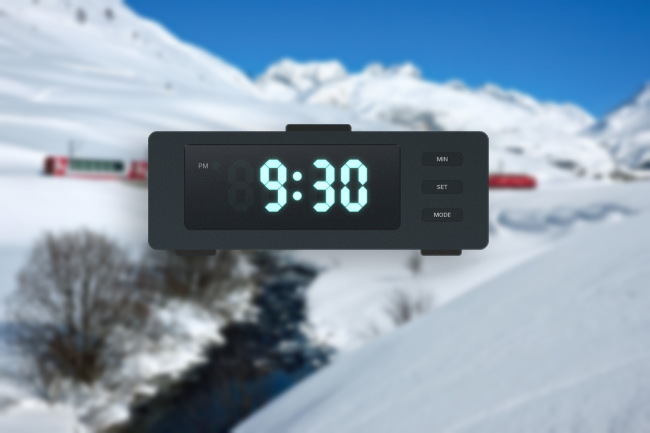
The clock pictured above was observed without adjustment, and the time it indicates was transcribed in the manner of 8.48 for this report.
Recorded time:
9.30
